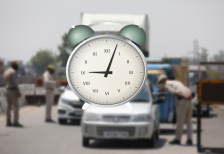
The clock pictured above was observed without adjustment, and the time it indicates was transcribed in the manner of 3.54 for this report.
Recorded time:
9.03
